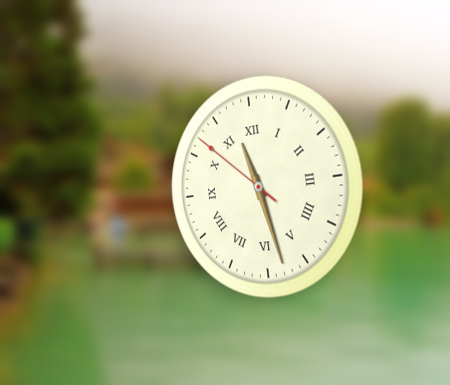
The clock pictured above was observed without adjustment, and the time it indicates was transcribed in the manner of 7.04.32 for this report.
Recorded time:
11.27.52
